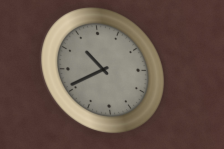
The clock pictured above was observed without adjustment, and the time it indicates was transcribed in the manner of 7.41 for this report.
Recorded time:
10.41
